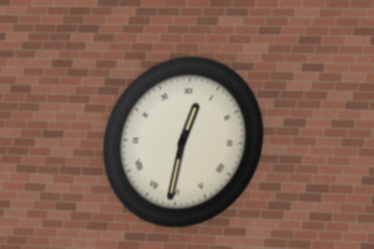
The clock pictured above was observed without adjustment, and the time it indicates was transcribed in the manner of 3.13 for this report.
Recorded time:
12.31
